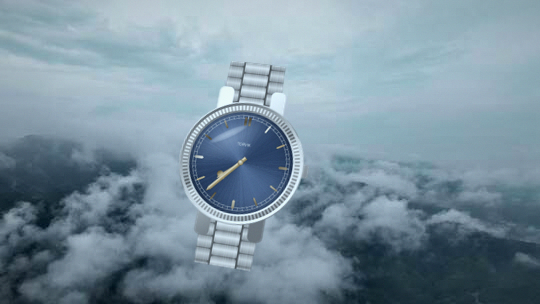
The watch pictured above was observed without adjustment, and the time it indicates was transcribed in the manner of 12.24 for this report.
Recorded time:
7.37
